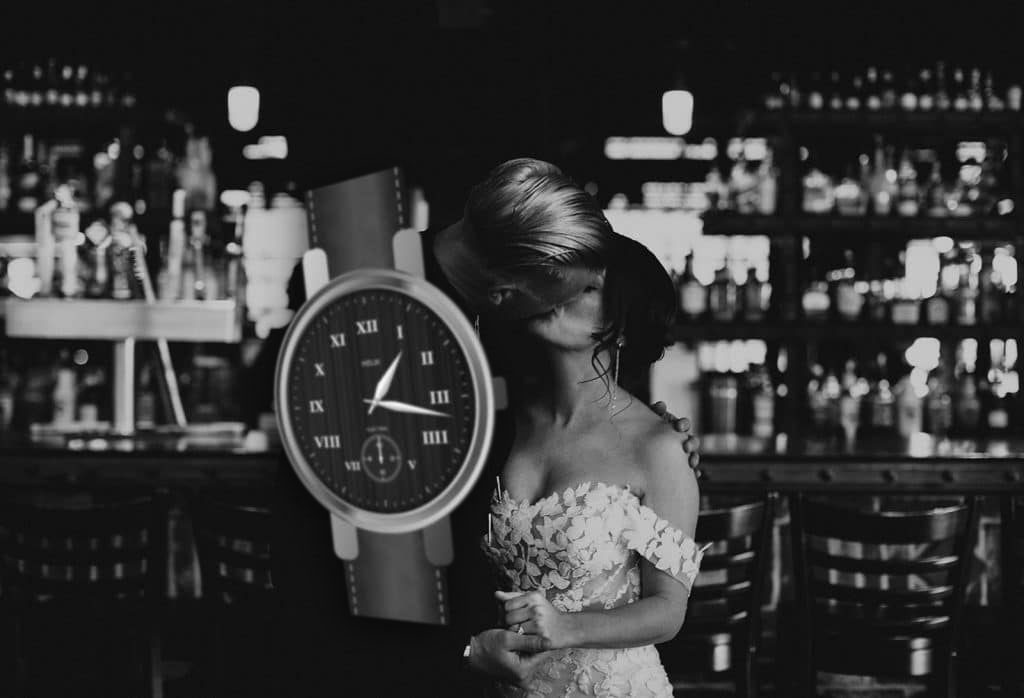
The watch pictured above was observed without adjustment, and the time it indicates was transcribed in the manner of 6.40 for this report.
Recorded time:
1.17
